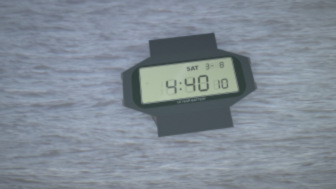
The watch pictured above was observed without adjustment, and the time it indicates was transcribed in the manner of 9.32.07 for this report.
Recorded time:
4.40.10
